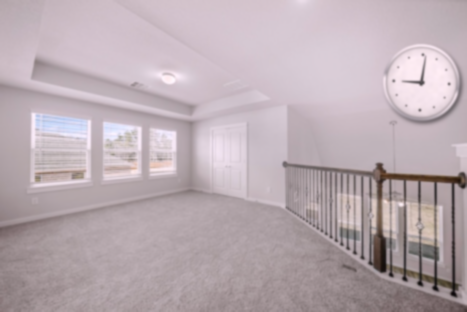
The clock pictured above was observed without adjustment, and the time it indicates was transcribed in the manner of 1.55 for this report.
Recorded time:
9.01
